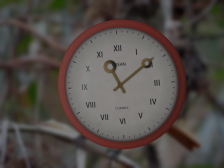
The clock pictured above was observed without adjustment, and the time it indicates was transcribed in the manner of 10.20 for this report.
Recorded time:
11.09
